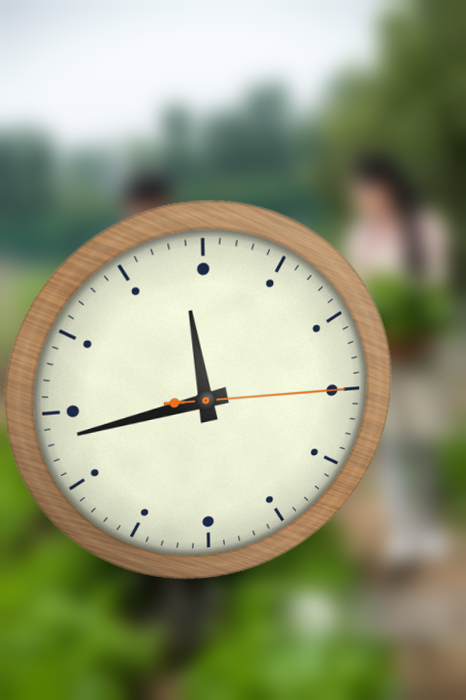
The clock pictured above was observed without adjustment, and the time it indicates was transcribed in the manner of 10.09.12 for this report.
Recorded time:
11.43.15
